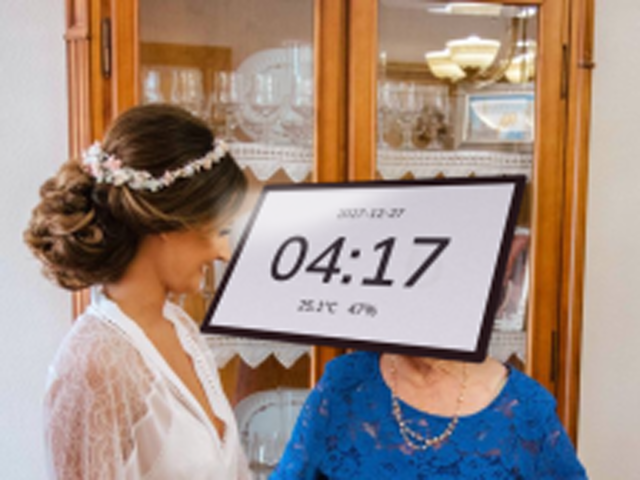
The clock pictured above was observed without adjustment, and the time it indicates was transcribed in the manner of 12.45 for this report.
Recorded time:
4.17
